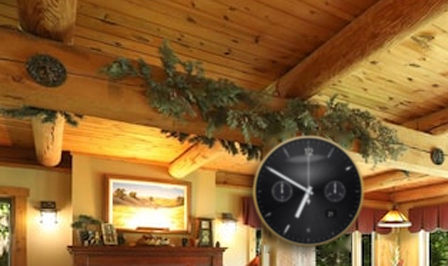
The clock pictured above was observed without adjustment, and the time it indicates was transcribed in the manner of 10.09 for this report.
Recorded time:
6.50
